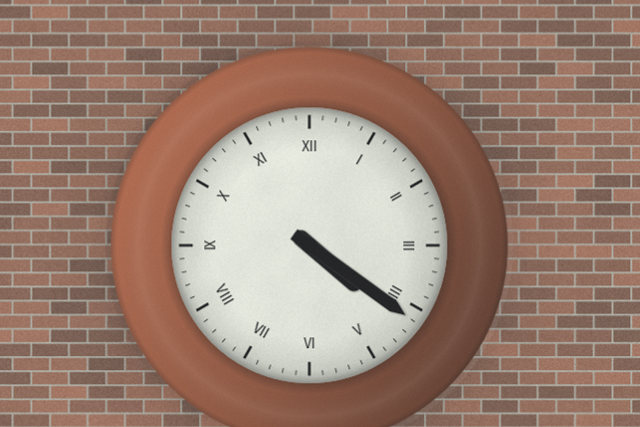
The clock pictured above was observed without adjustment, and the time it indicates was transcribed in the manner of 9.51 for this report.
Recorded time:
4.21
